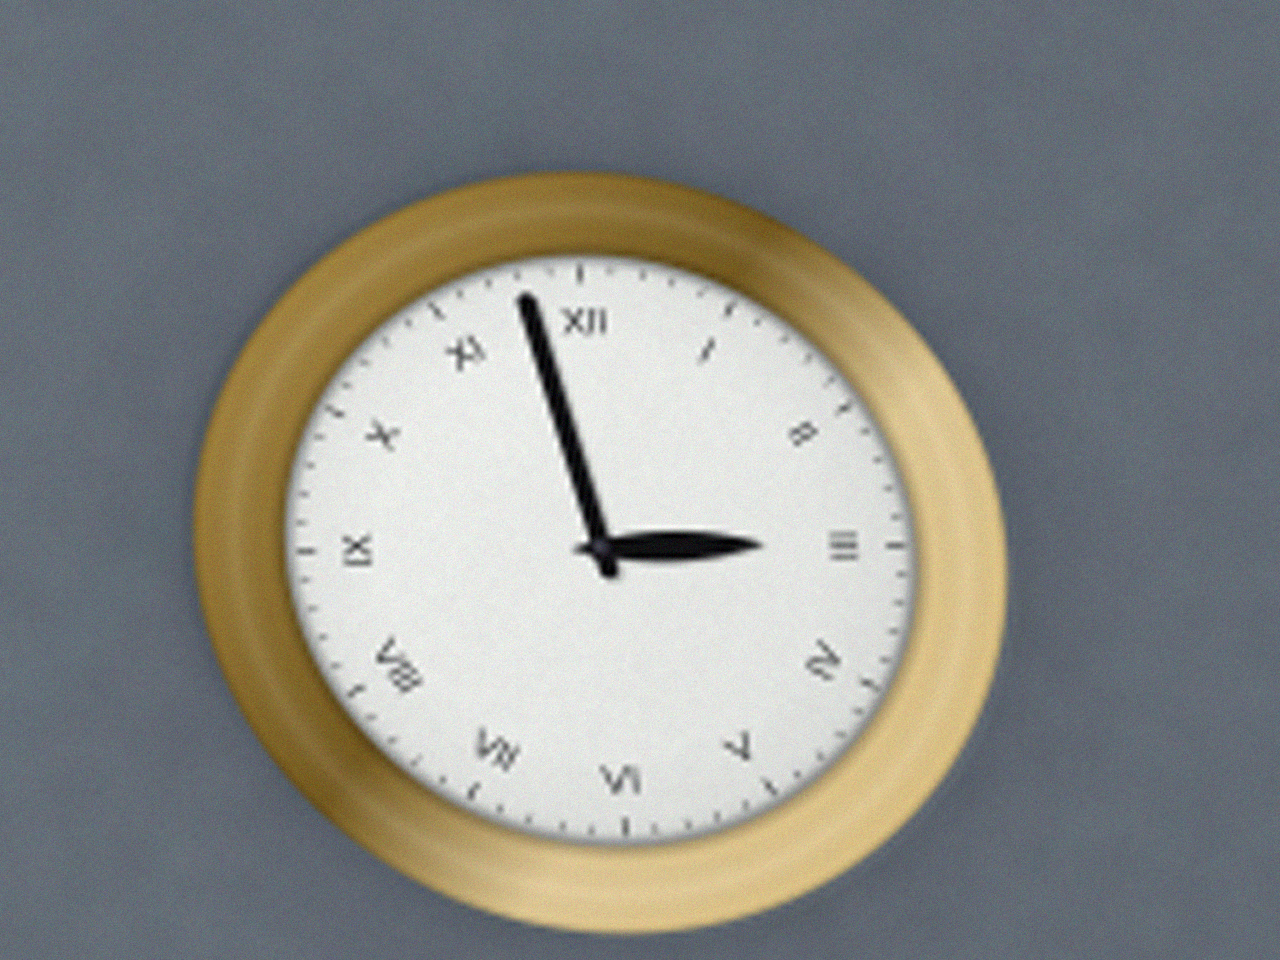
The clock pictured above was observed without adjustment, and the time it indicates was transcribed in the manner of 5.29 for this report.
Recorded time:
2.58
